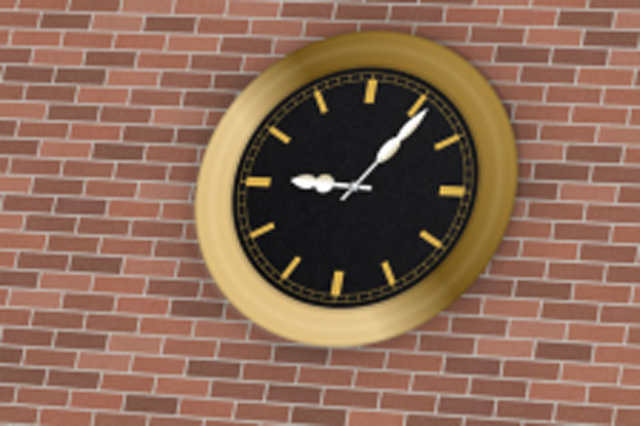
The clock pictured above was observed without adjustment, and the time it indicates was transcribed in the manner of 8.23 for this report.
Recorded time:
9.06
